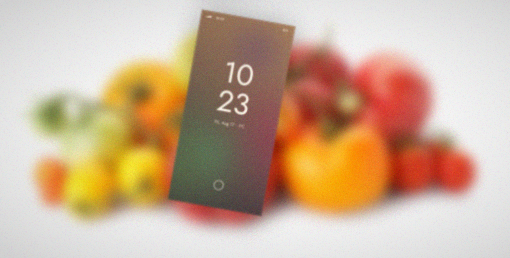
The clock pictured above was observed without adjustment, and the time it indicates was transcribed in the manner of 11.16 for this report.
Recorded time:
10.23
